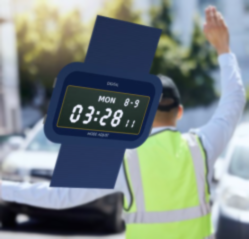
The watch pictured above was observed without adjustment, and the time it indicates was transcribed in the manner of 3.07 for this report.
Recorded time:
3.28
